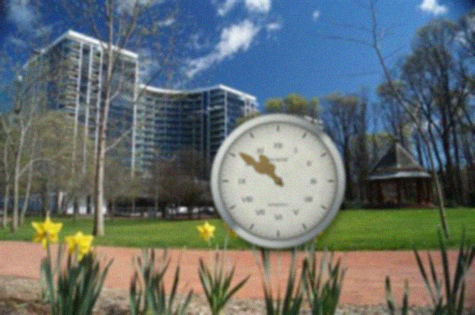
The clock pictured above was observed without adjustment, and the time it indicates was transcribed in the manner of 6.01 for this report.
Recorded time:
10.51
